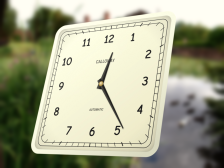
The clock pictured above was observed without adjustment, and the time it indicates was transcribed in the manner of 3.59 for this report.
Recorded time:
12.24
